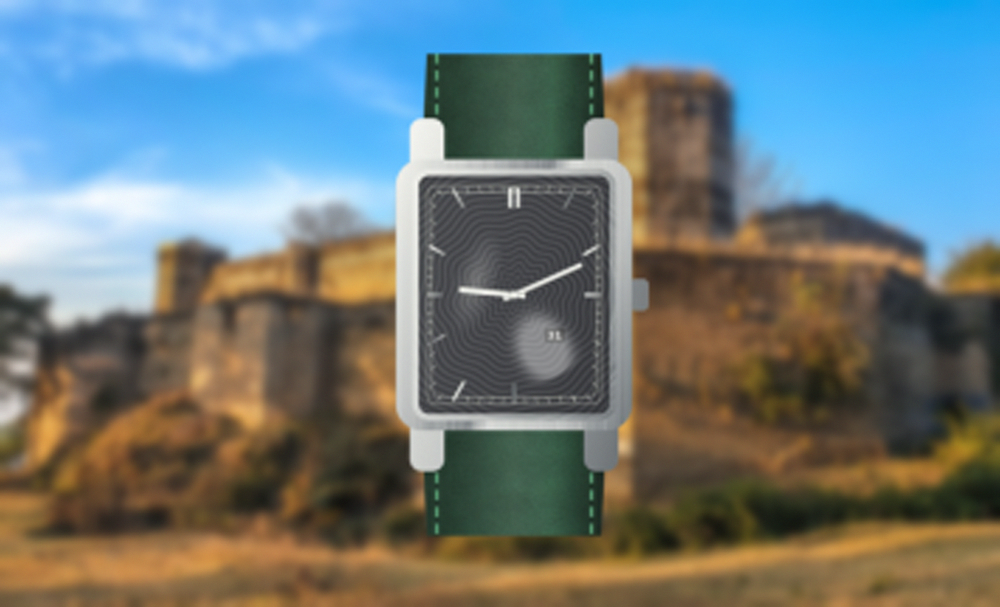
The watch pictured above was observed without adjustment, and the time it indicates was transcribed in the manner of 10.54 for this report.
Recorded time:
9.11
